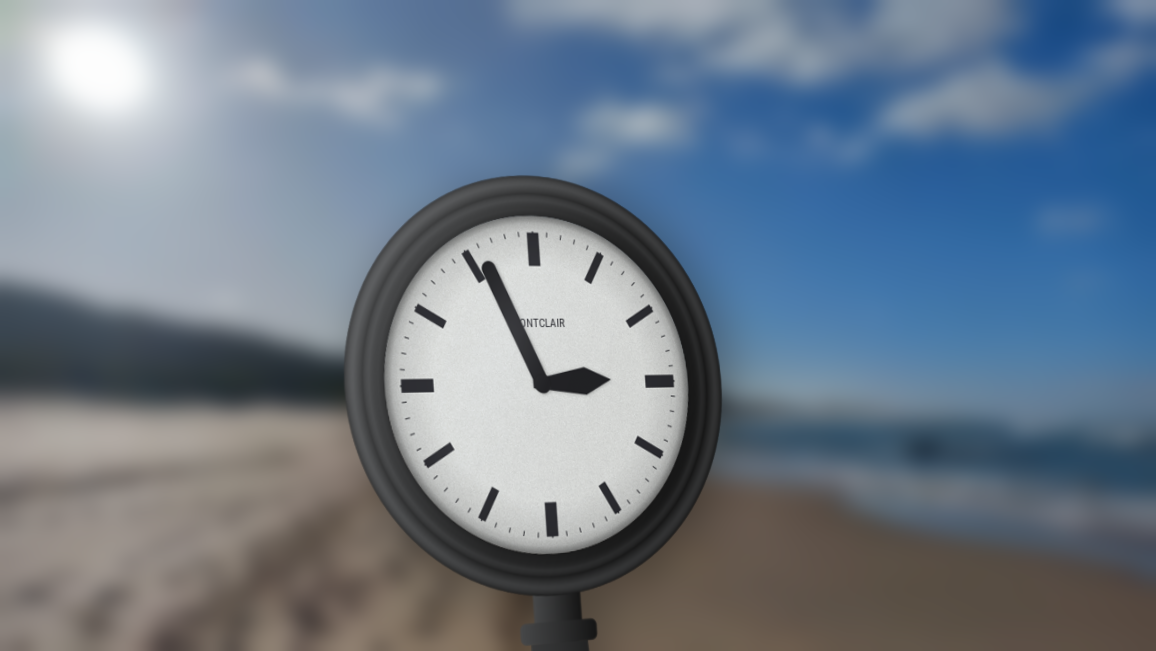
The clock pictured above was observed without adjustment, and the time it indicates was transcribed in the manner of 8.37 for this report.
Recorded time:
2.56
